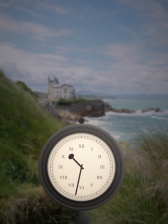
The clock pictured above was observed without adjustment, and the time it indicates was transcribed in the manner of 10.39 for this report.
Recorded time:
10.32
